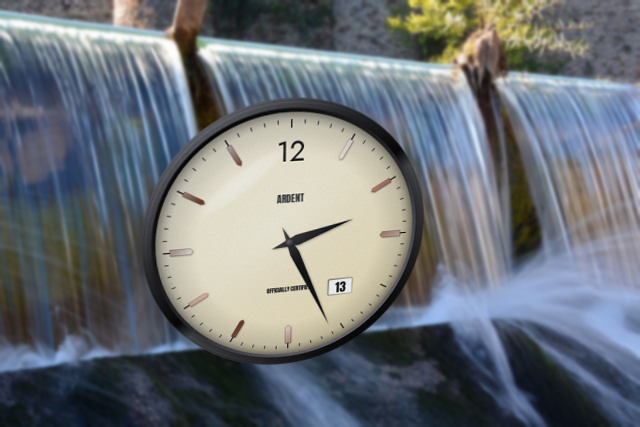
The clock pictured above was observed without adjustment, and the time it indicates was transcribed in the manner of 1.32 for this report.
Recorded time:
2.26
